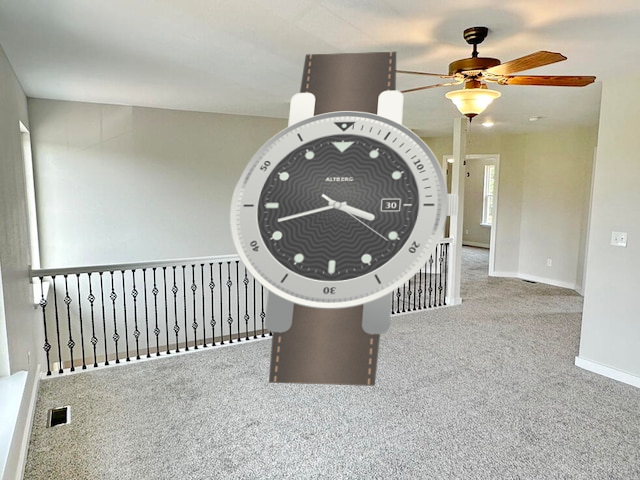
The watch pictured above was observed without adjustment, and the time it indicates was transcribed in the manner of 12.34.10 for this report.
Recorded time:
3.42.21
